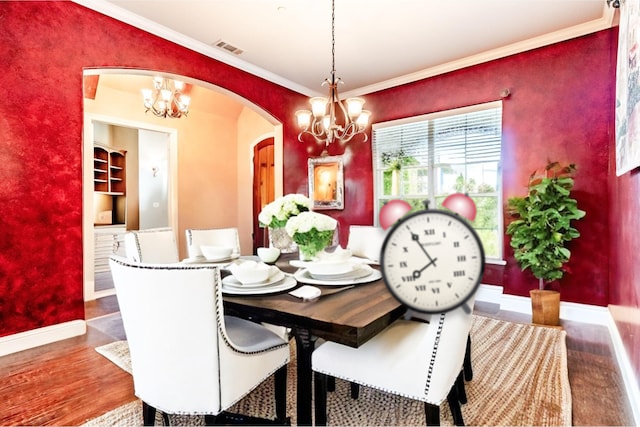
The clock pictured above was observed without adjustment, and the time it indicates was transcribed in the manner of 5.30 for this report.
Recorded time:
7.55
